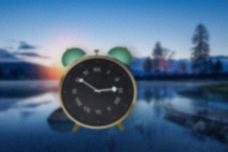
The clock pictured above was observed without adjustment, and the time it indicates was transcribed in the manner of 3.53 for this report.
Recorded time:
2.51
